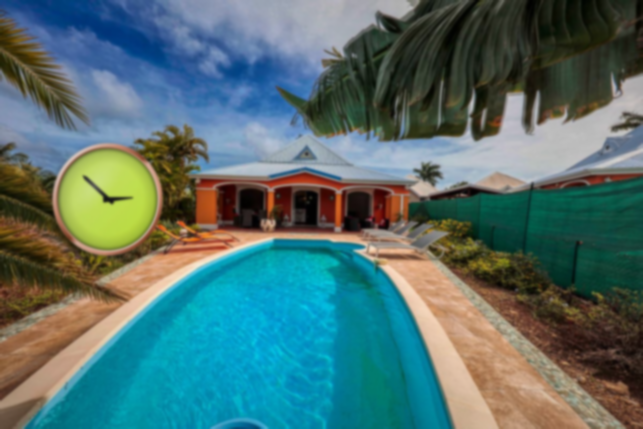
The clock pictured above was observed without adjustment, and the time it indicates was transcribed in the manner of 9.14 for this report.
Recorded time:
2.52
